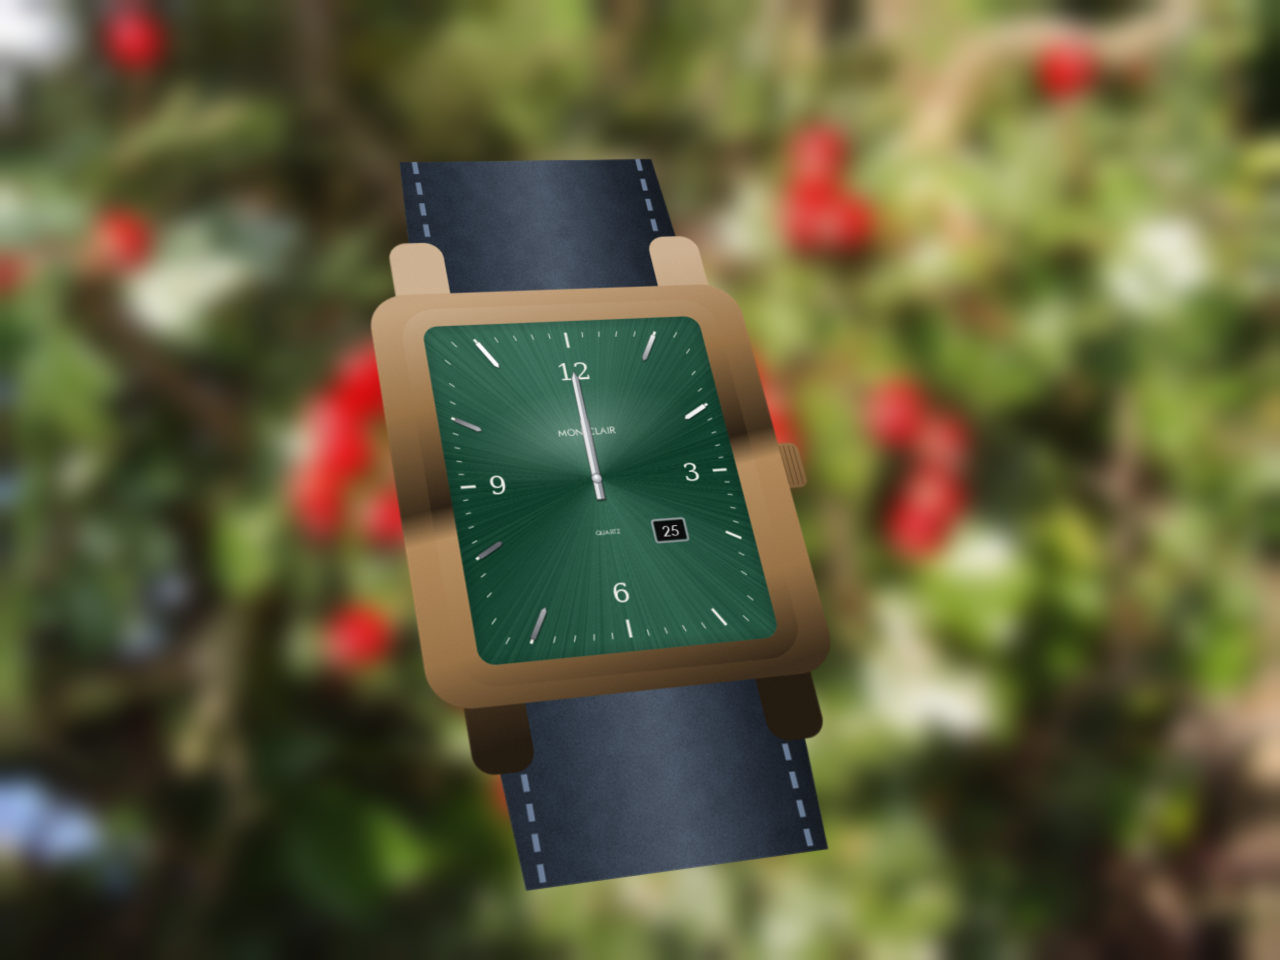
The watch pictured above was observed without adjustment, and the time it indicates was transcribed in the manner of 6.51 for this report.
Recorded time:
12.00
